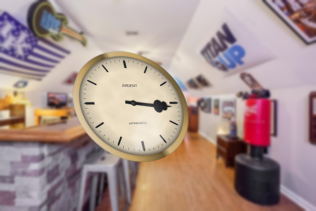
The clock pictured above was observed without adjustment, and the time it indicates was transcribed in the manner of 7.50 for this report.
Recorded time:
3.16
